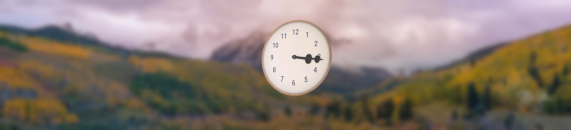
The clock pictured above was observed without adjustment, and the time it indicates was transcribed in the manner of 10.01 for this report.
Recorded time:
3.16
